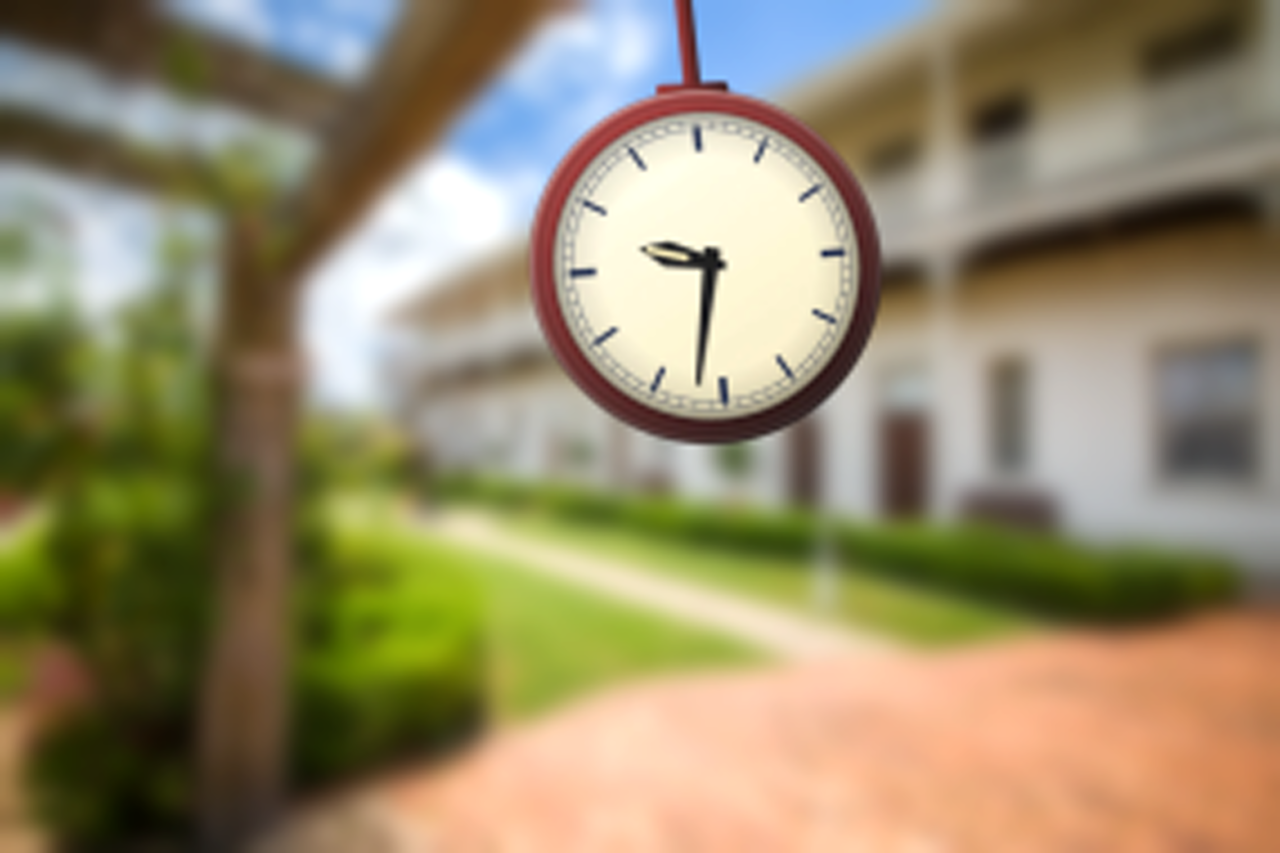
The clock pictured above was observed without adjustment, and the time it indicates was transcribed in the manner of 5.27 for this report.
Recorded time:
9.32
